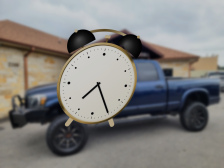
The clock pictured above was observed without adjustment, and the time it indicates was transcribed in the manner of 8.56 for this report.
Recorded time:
7.25
